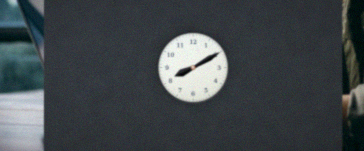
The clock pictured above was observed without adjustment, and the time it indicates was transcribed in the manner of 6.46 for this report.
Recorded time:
8.10
